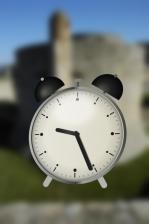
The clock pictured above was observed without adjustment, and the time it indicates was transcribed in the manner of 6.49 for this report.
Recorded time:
9.26
